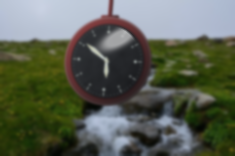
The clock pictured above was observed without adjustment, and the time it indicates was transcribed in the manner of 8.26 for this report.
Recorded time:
5.51
